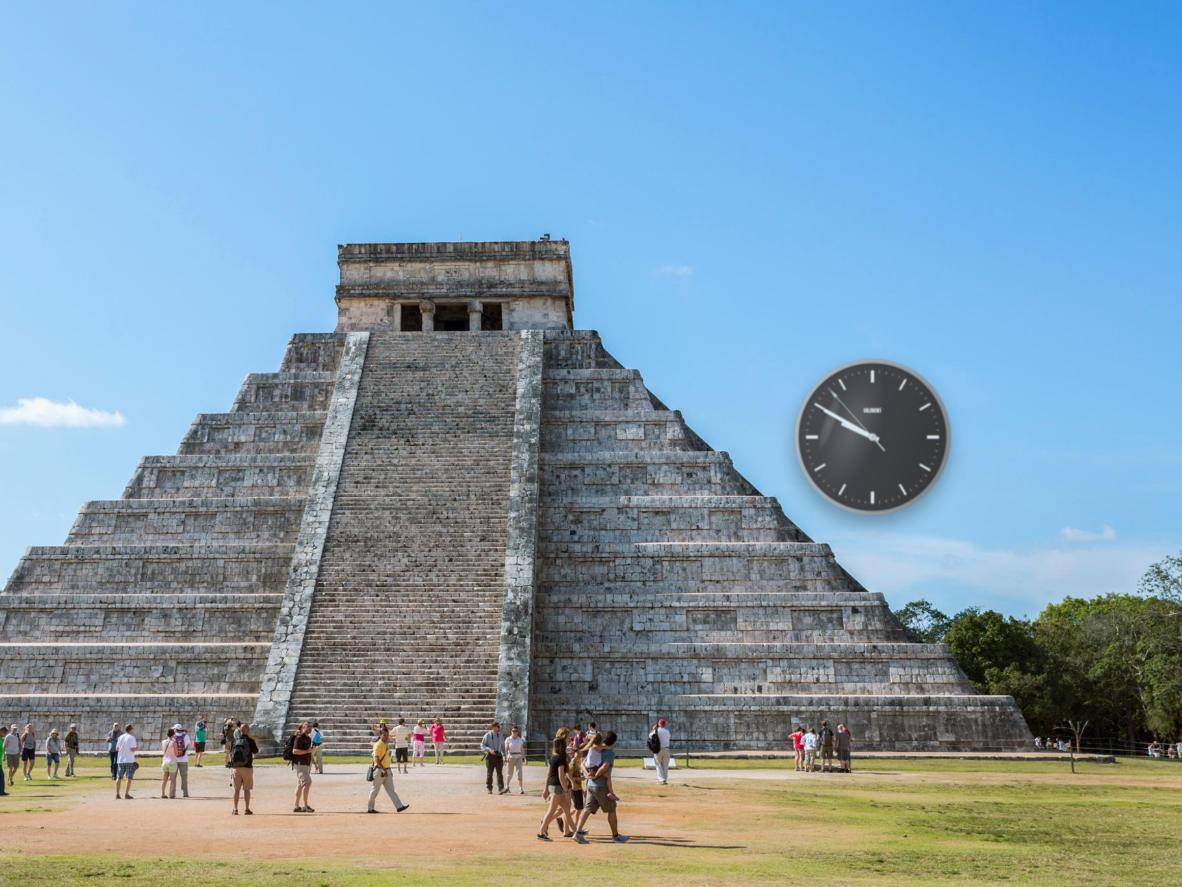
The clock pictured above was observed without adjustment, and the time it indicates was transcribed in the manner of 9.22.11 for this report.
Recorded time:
9.49.53
